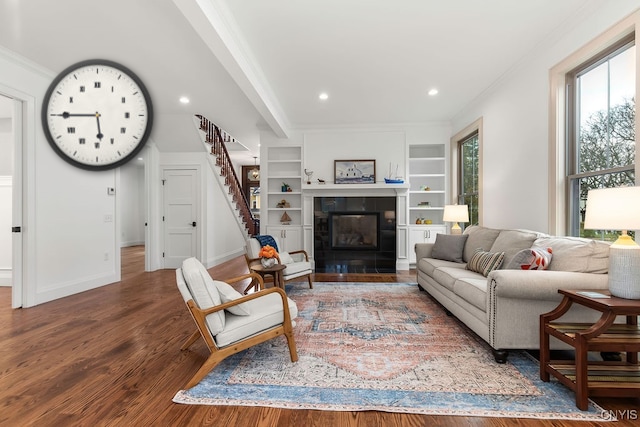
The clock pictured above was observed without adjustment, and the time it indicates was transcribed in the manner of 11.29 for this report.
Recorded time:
5.45
